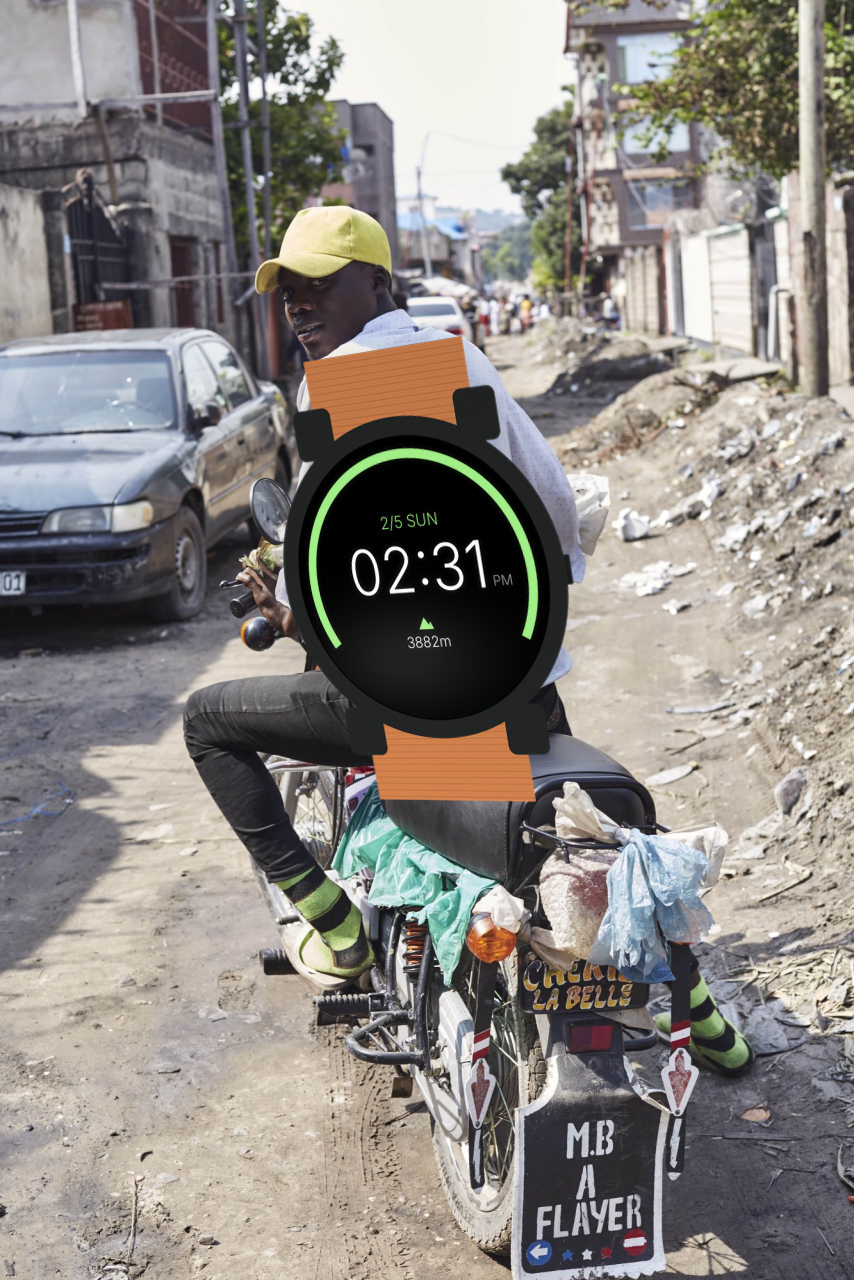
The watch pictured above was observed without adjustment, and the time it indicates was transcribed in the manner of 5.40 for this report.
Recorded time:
2.31
